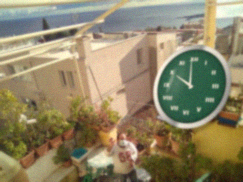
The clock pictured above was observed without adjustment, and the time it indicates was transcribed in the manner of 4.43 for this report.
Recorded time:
9.59
